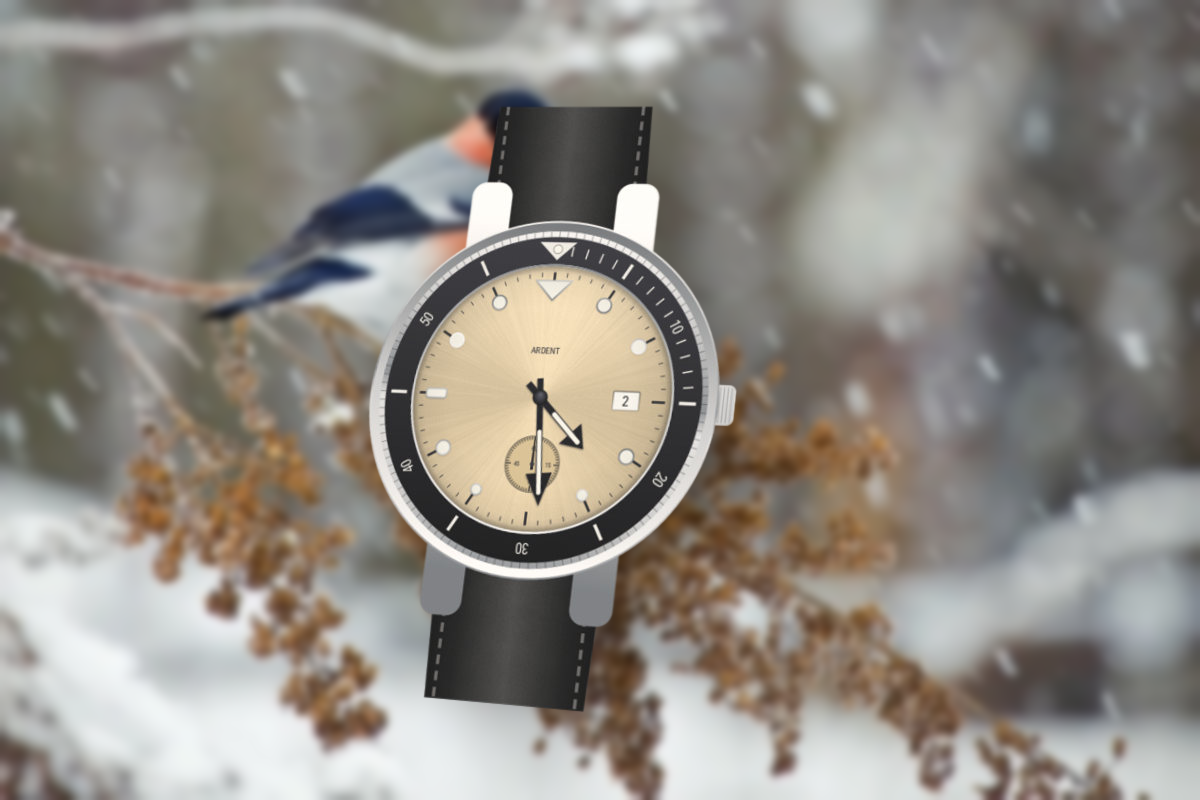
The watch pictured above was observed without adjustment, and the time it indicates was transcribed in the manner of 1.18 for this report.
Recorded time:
4.29
